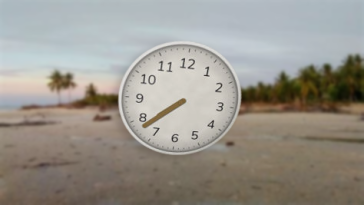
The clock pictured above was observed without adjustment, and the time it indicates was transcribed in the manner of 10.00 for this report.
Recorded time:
7.38
